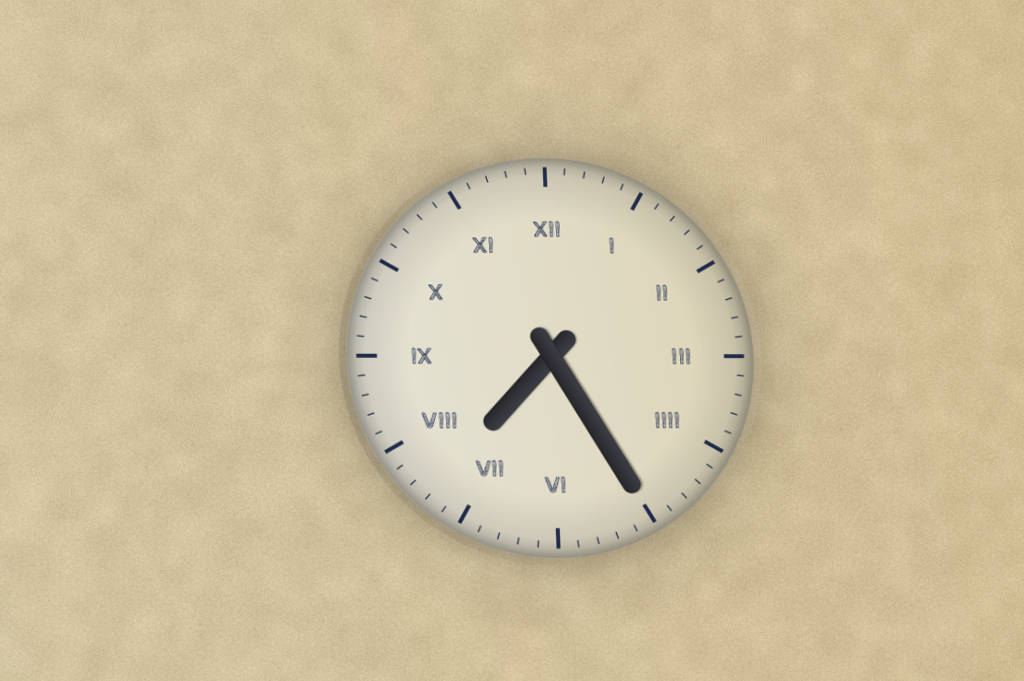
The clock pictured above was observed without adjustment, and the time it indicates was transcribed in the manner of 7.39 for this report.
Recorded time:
7.25
